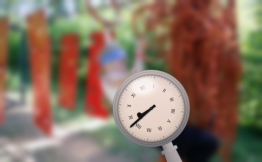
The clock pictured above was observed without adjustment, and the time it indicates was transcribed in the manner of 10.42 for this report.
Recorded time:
8.42
